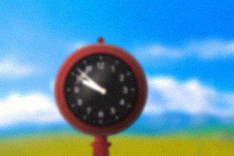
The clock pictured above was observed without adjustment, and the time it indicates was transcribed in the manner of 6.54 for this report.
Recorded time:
9.52
